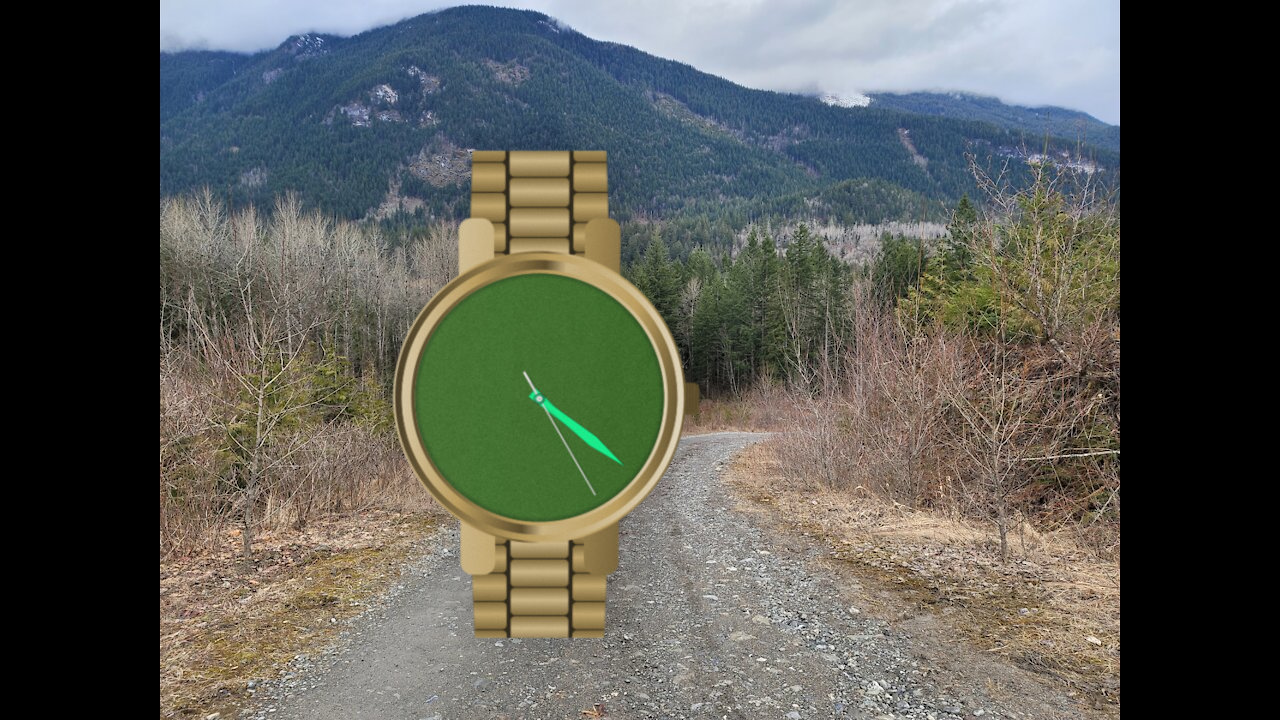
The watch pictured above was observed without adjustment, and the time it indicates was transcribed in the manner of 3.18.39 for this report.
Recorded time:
4.21.25
